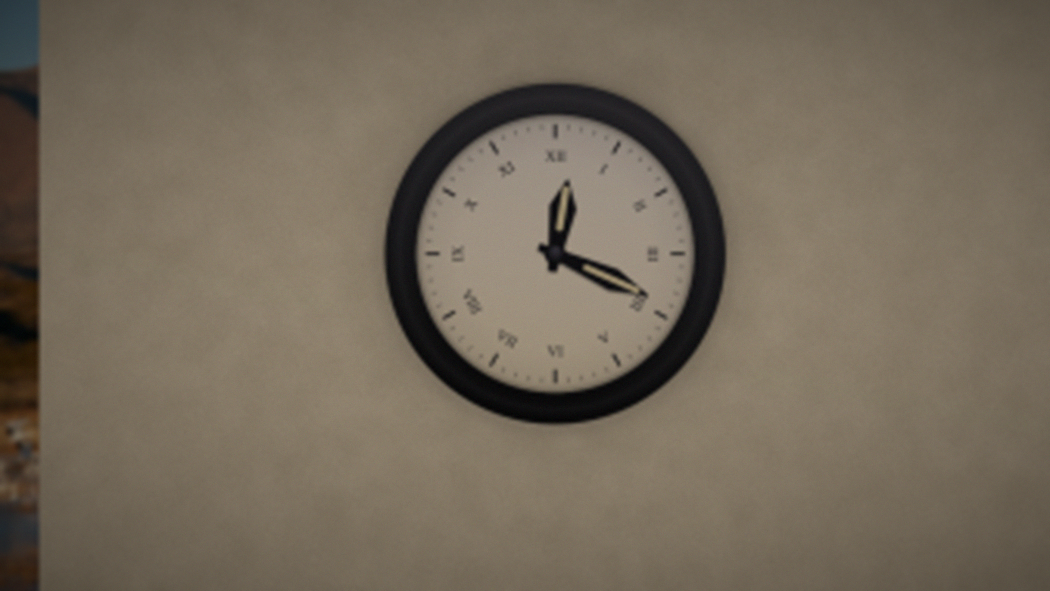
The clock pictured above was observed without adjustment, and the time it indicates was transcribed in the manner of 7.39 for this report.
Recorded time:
12.19
